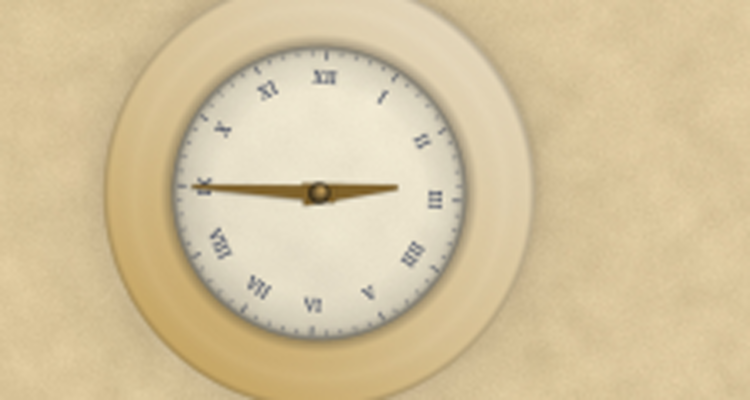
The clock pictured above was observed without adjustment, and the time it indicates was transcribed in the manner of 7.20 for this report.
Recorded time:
2.45
